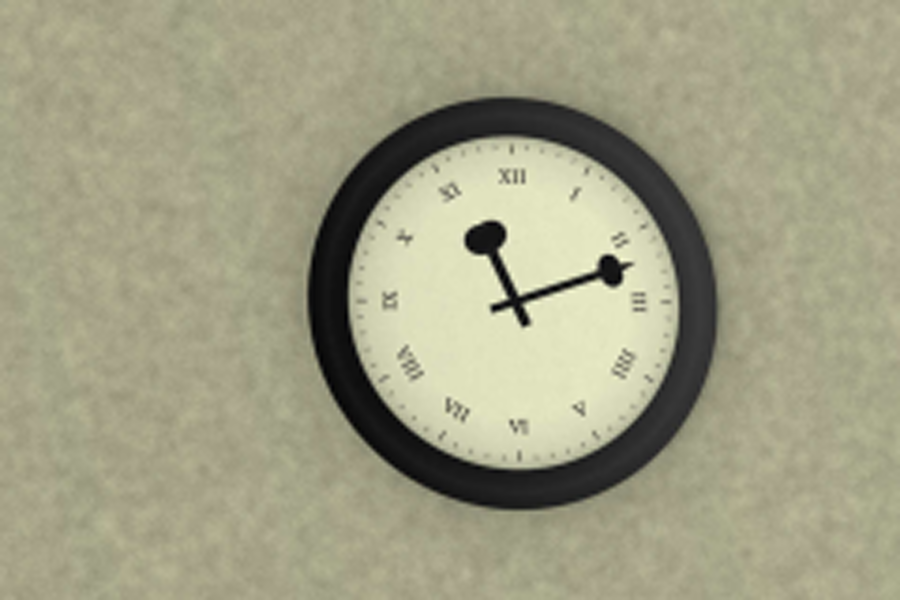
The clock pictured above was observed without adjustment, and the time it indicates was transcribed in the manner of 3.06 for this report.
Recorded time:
11.12
